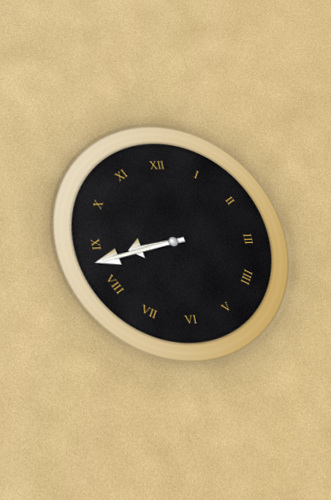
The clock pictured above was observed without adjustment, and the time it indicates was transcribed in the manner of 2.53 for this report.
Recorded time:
8.43
